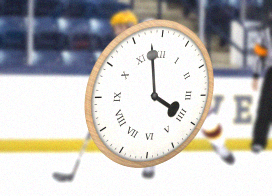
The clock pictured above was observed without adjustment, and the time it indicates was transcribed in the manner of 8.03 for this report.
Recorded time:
3.58
